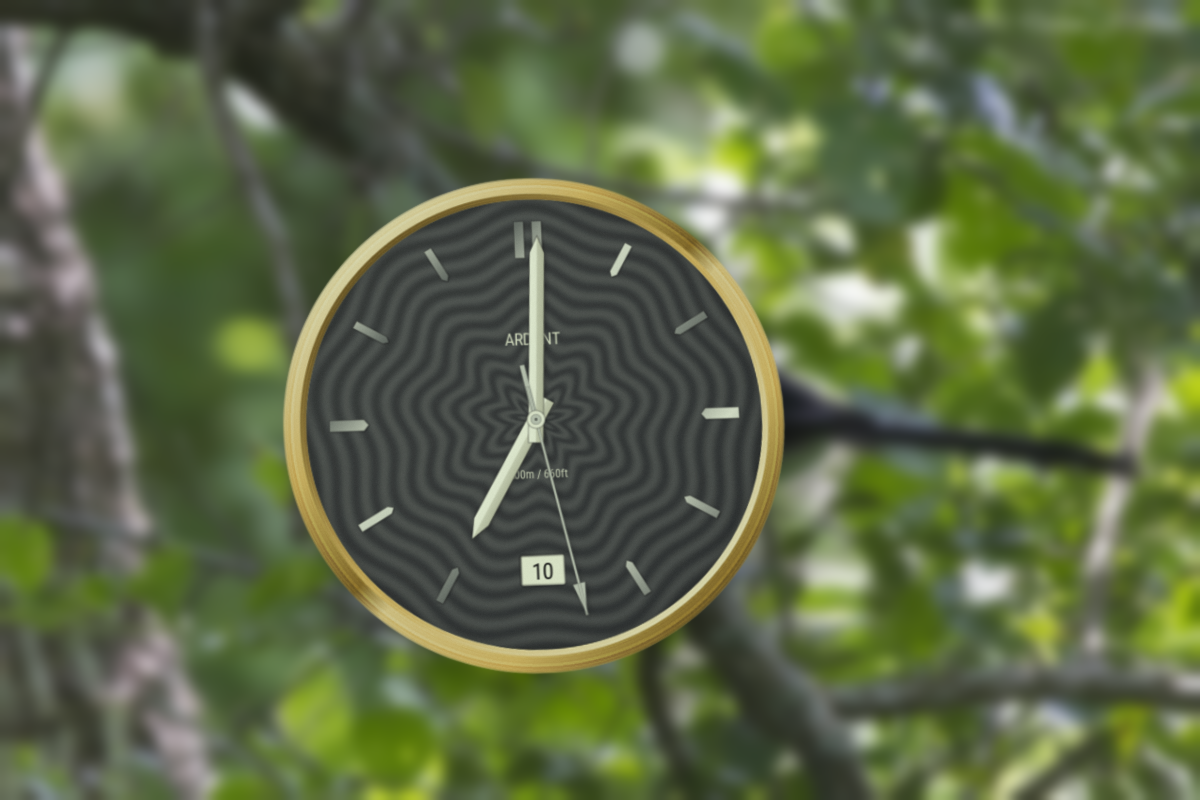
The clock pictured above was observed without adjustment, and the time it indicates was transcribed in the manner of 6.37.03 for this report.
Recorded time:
7.00.28
